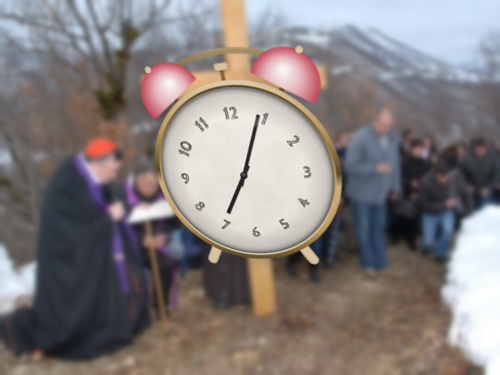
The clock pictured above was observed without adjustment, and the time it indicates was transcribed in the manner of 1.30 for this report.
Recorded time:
7.04
